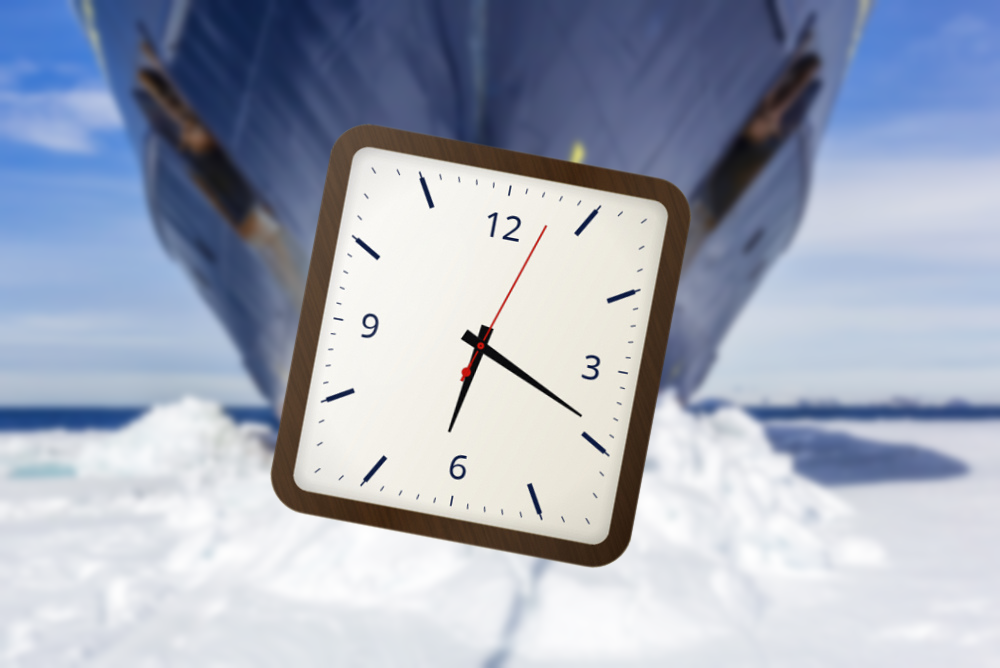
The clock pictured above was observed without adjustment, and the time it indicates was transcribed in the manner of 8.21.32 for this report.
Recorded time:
6.19.03
